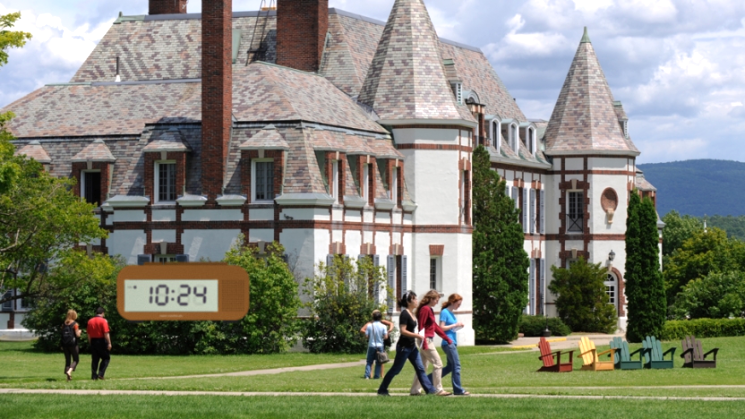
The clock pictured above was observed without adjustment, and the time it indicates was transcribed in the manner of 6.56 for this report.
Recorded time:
10.24
